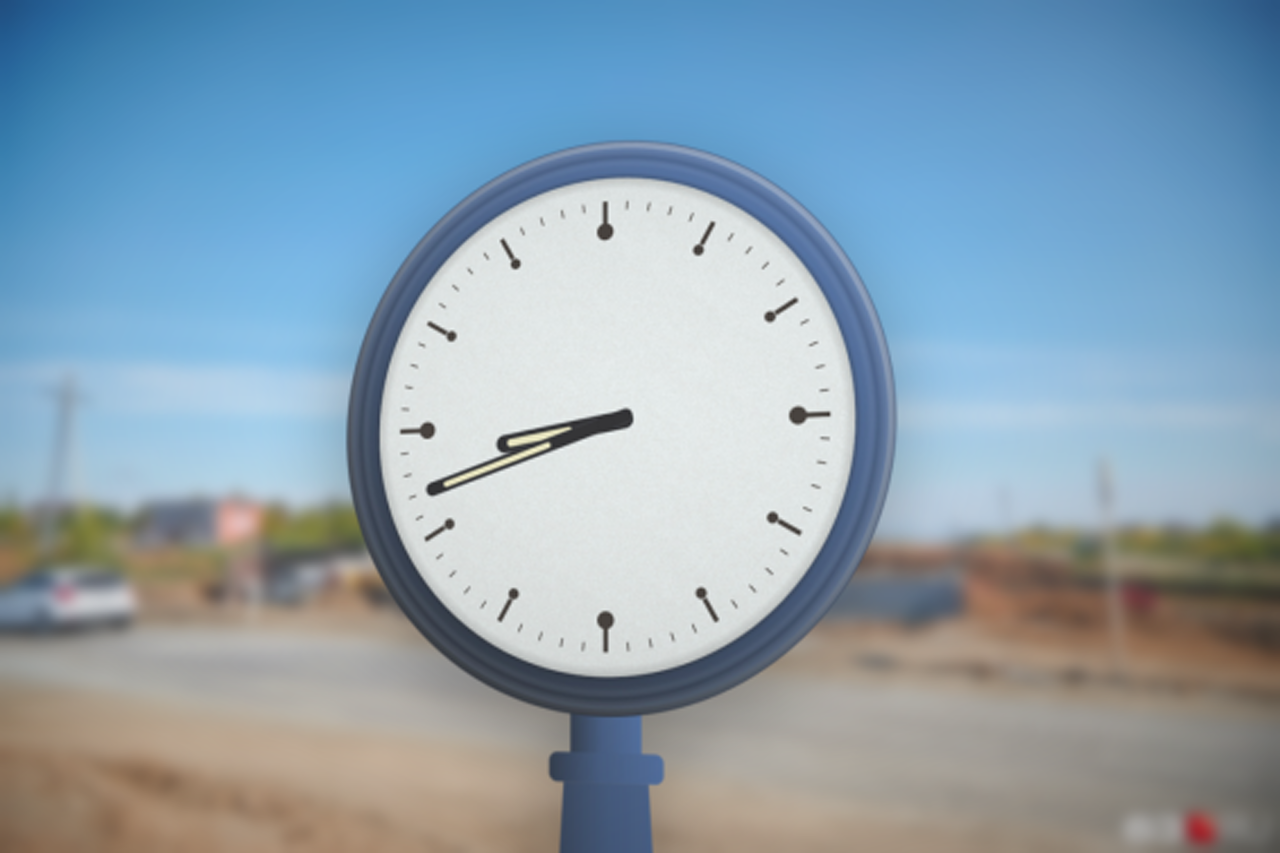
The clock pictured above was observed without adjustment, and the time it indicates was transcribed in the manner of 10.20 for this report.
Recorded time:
8.42
